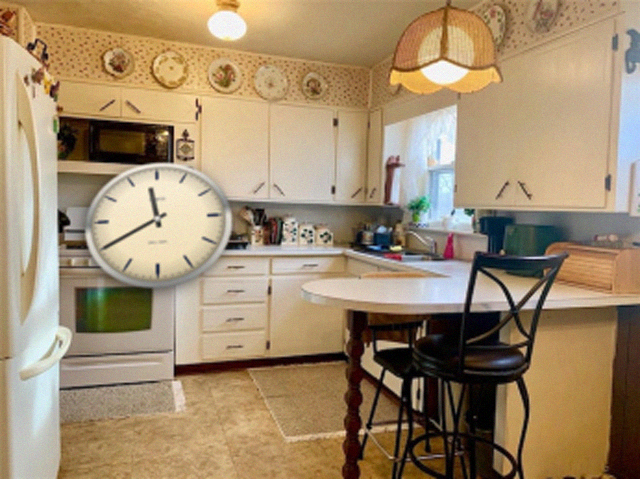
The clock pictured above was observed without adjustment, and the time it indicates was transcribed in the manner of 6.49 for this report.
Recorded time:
11.40
